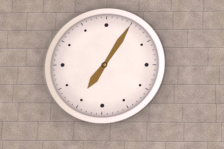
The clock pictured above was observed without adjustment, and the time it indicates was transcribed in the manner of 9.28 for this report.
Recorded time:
7.05
